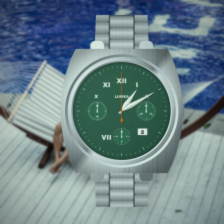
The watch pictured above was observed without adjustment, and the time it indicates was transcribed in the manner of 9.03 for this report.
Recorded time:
1.10
